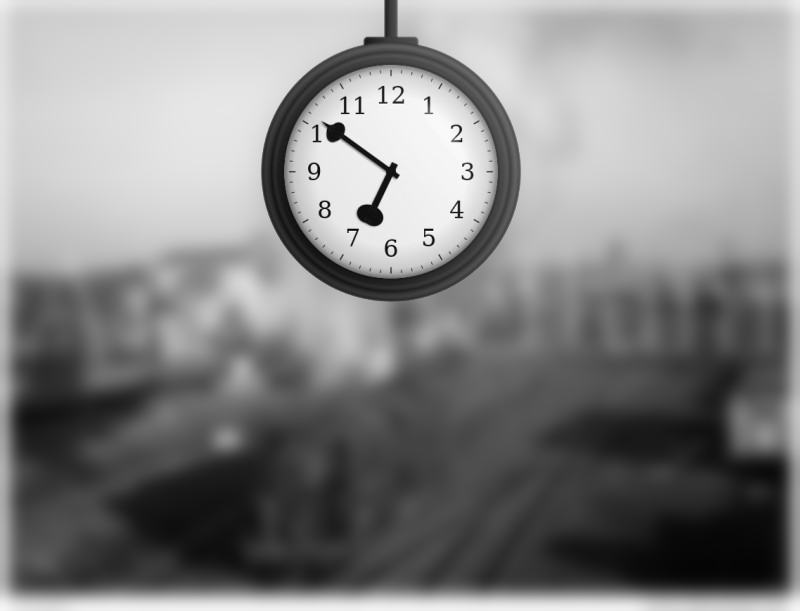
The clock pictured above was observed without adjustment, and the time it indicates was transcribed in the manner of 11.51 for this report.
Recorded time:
6.51
